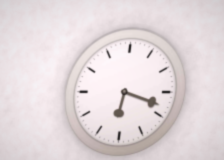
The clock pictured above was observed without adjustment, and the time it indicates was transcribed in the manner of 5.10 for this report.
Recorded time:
6.18
